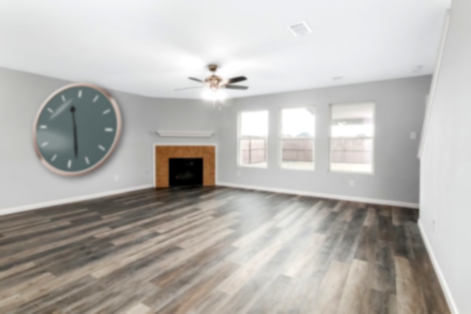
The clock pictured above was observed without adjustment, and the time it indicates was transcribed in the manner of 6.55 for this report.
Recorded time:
11.28
